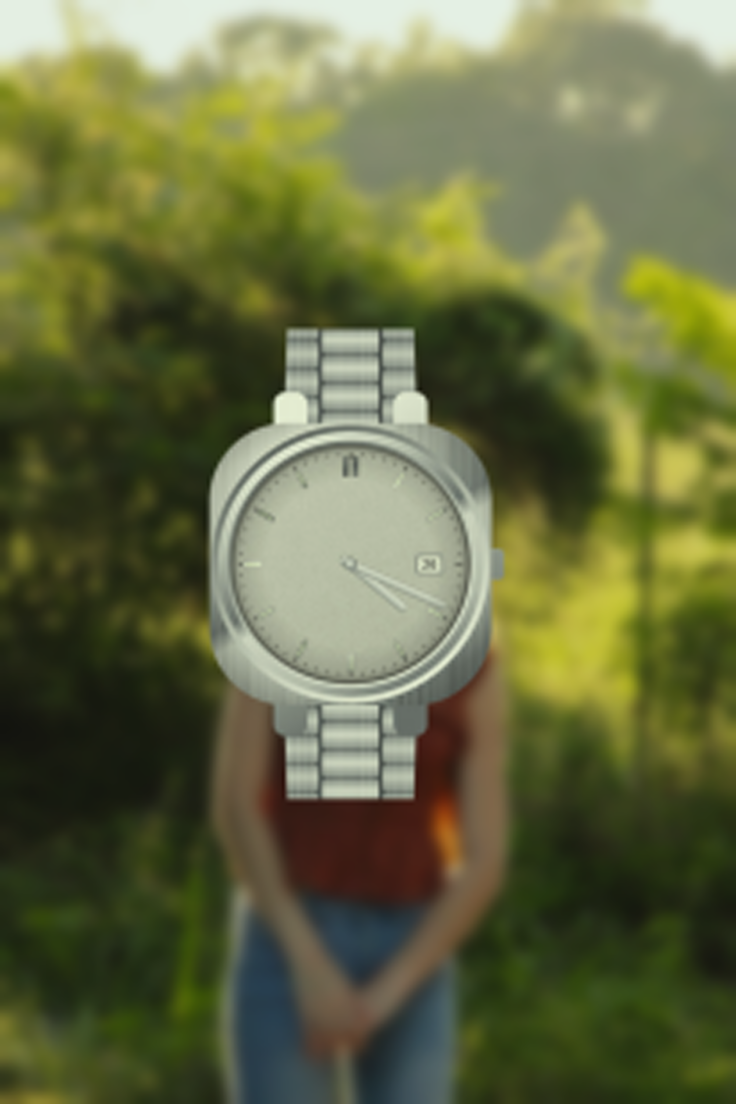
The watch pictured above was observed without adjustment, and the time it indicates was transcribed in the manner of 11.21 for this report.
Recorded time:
4.19
